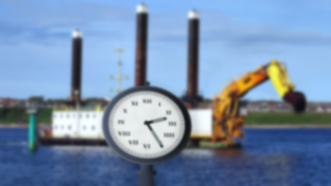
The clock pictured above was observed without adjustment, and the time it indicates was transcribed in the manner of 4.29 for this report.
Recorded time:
2.25
